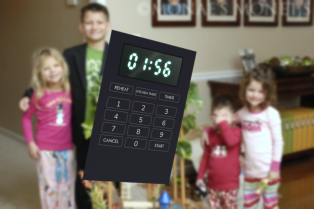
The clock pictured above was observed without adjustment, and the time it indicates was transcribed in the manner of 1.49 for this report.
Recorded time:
1.56
